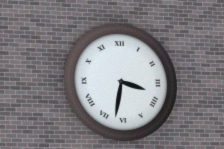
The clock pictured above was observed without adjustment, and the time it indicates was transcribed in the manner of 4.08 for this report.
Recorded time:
3.32
